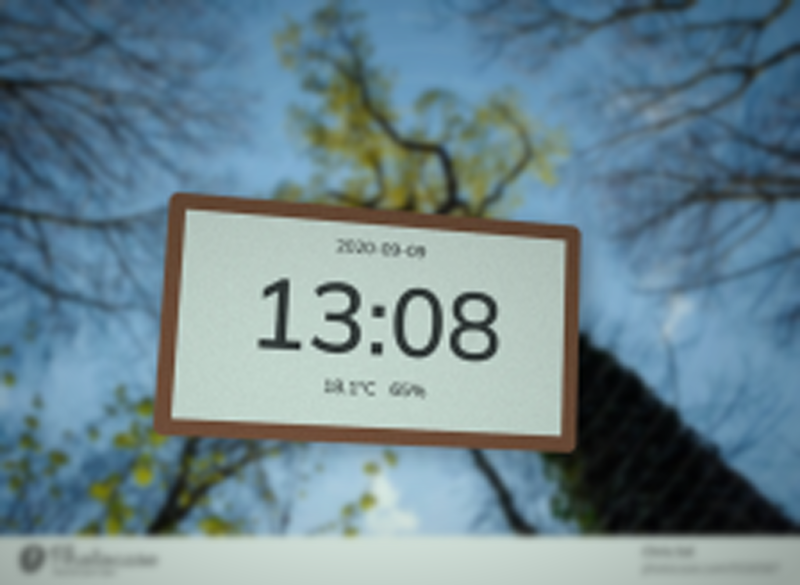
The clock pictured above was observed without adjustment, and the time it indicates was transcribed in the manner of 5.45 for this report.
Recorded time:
13.08
